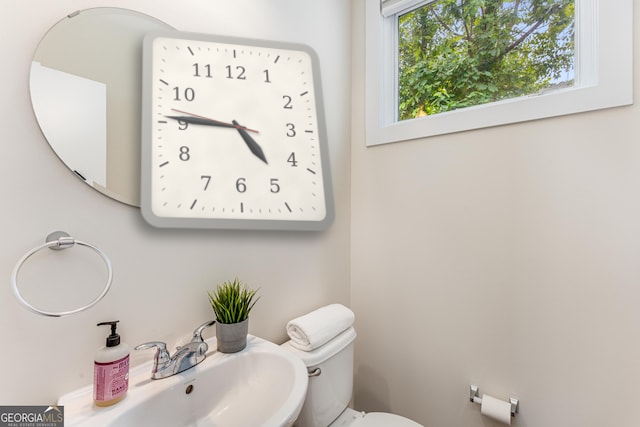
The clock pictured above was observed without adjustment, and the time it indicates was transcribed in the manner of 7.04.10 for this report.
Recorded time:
4.45.47
